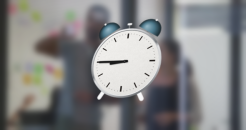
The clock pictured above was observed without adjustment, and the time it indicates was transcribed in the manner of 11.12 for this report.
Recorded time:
8.45
